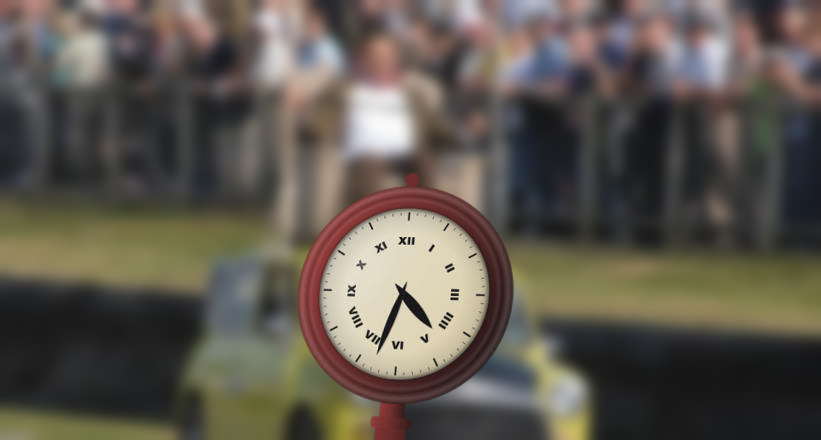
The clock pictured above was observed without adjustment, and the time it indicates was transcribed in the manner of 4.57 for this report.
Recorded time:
4.33
